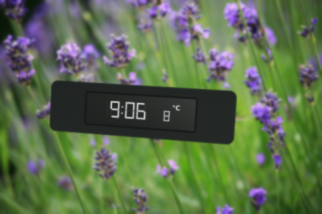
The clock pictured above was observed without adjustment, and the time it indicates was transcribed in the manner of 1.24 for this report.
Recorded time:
9.06
